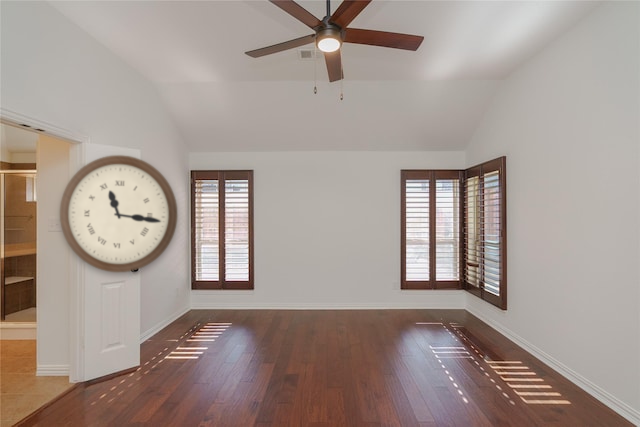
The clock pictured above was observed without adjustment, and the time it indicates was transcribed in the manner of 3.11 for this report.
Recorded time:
11.16
